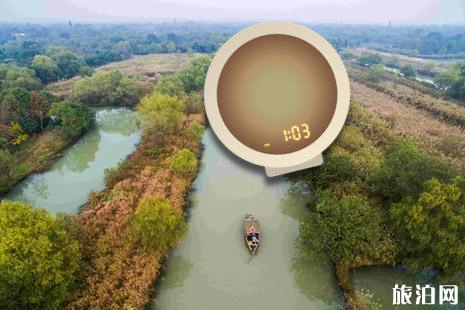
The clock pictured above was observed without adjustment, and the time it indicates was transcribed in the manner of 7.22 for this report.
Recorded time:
1.03
